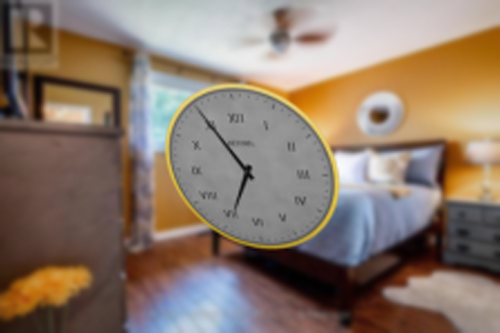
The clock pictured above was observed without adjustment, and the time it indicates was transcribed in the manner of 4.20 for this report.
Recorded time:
6.55
